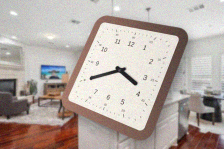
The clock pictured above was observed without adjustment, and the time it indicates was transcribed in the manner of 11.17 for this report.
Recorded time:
3.40
